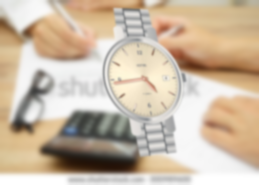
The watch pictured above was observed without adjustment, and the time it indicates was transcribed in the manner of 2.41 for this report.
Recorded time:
4.44
